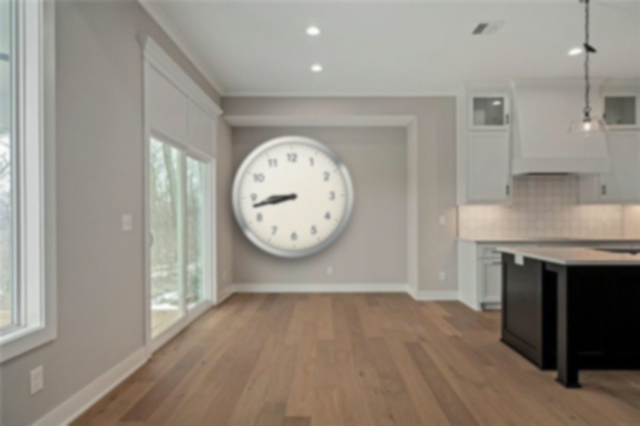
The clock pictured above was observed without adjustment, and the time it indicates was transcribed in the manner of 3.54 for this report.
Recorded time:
8.43
